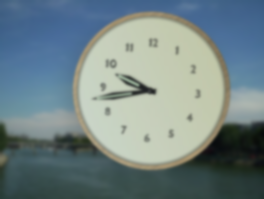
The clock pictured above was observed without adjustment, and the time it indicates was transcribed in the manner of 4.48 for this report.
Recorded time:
9.43
